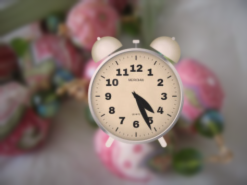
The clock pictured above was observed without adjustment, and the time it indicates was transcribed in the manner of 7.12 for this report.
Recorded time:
4.26
